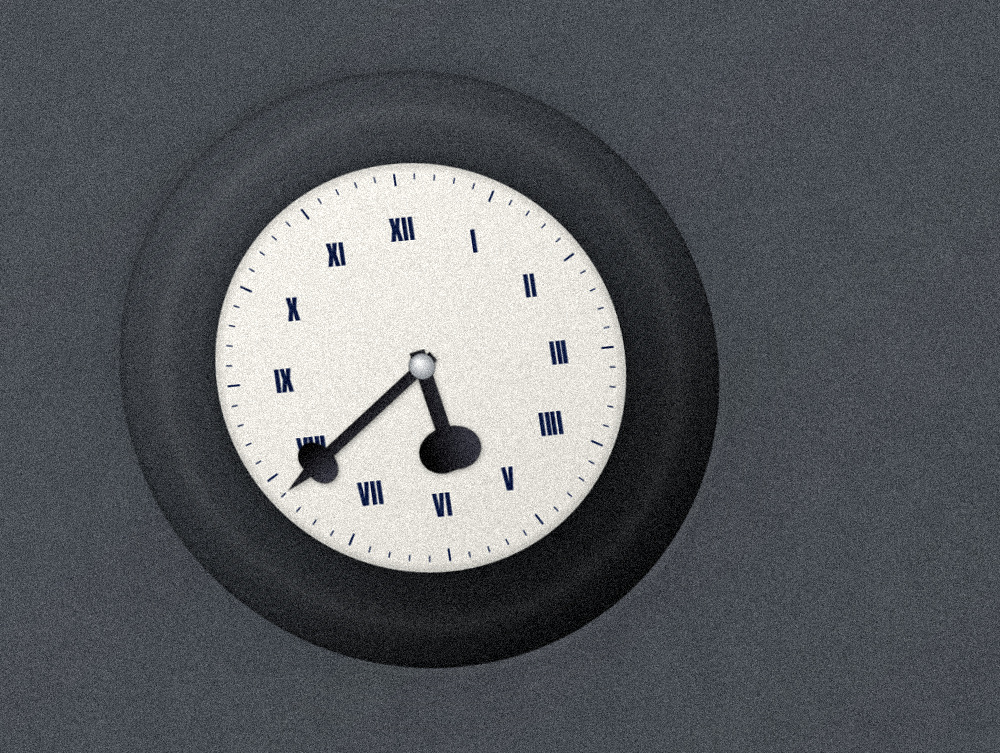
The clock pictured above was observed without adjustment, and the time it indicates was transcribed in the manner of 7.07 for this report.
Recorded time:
5.39
